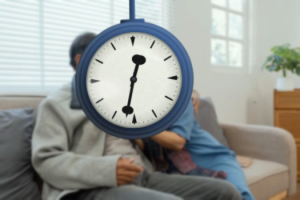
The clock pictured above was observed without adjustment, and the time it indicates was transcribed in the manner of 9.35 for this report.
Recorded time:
12.32
